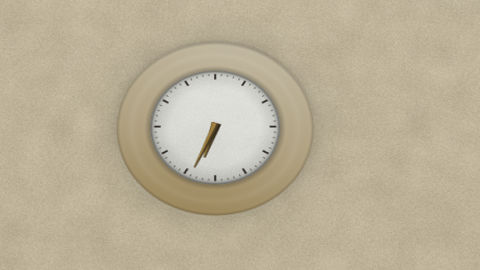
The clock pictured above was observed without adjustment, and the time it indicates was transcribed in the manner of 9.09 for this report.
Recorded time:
6.34
